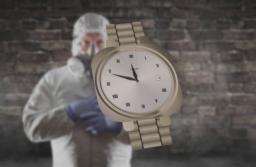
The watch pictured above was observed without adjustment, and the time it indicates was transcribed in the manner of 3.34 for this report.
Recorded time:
11.49
